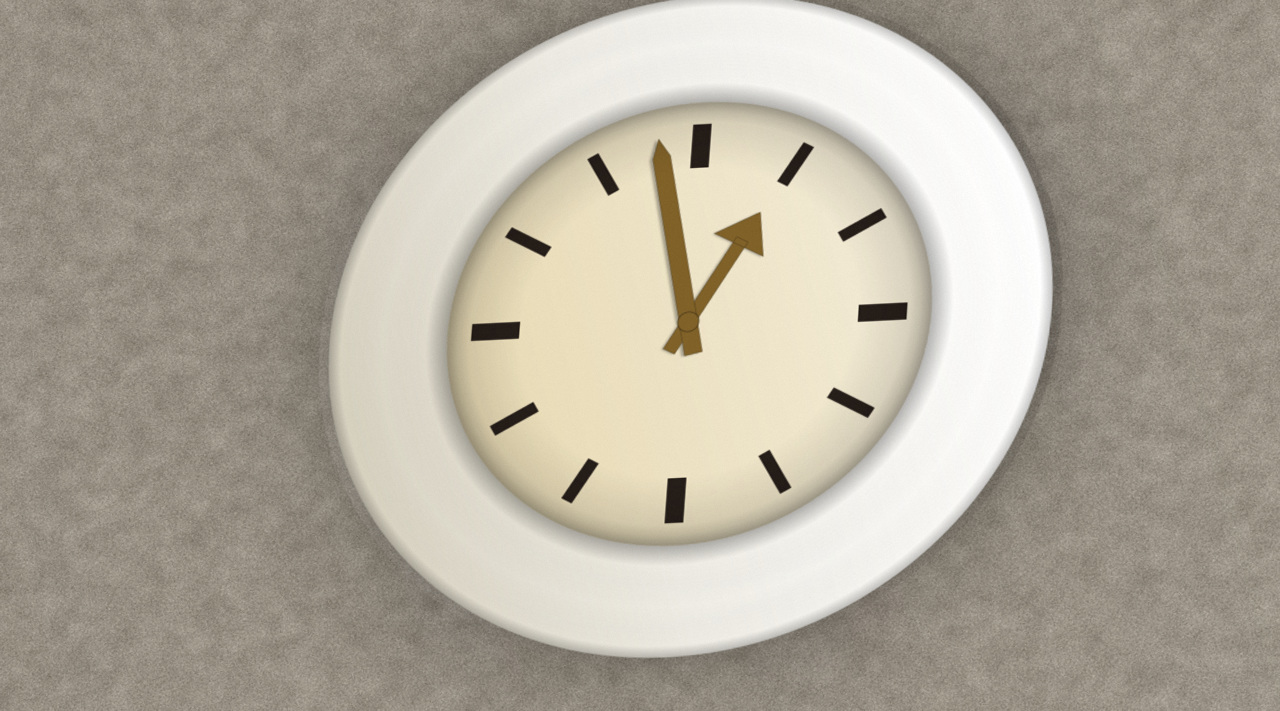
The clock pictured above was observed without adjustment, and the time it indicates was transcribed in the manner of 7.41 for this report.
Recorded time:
12.58
